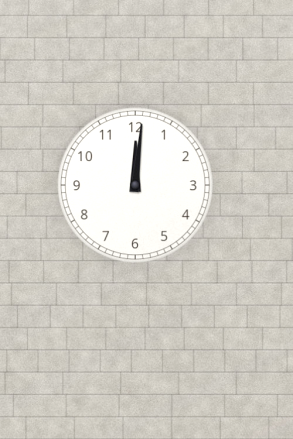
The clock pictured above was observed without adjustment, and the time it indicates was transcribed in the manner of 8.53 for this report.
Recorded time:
12.01
